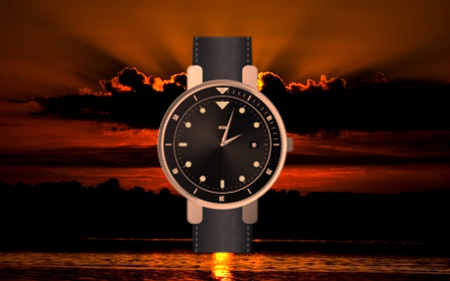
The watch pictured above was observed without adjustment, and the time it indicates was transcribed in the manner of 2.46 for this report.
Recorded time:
2.03
